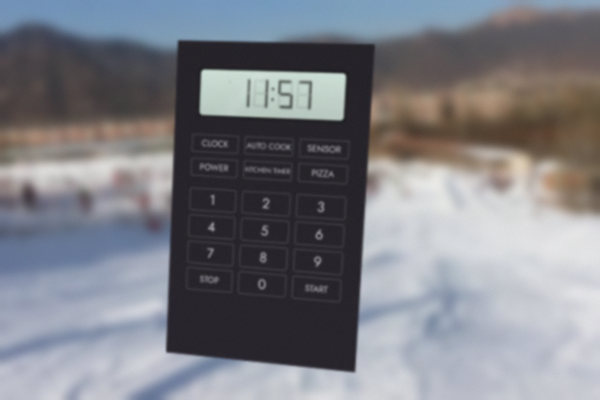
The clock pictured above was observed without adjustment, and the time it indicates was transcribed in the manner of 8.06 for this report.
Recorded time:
11.57
